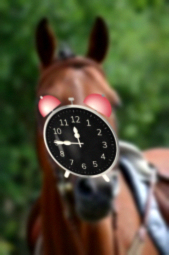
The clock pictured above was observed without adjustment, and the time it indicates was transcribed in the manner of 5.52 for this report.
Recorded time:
11.45
